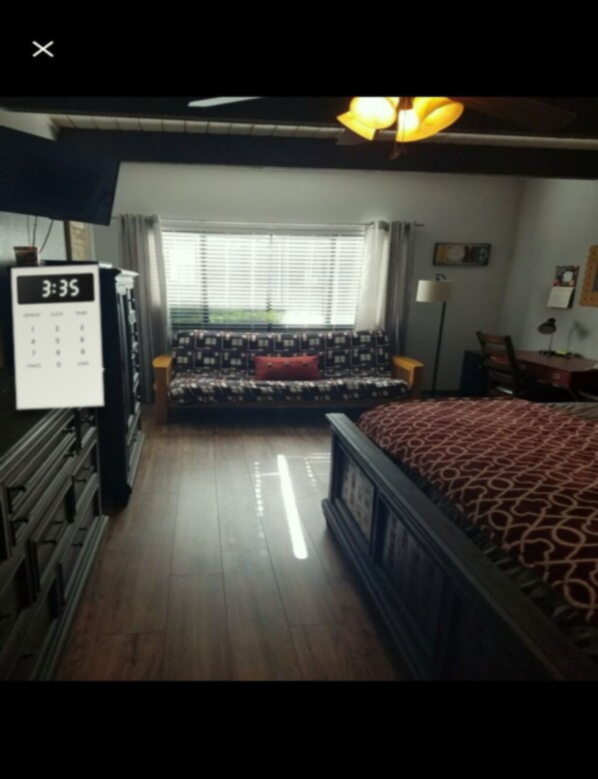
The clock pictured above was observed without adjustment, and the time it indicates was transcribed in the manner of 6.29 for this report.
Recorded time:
3.35
